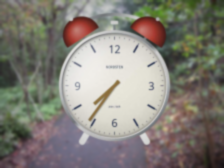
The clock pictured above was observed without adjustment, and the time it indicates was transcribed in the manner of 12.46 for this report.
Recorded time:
7.36
